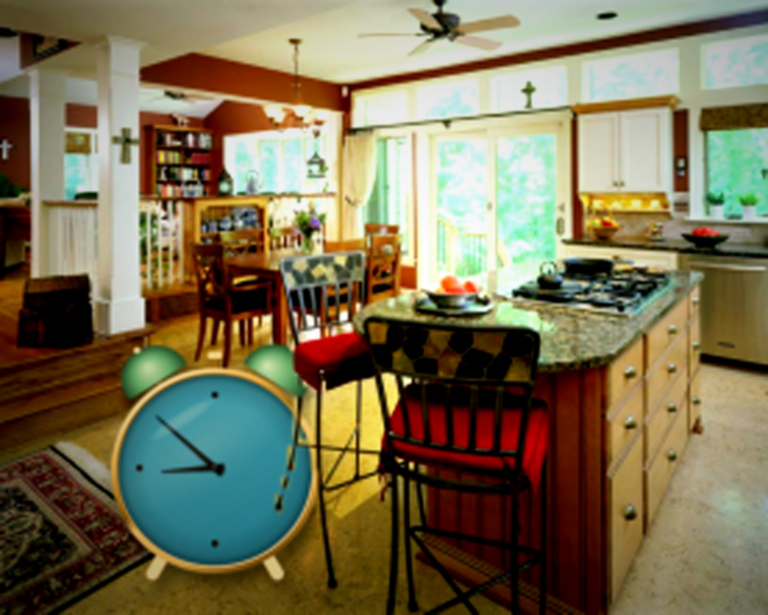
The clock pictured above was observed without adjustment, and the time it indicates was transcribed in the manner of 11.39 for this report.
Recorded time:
8.52
